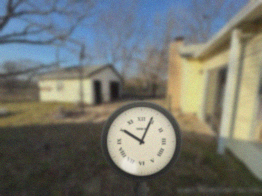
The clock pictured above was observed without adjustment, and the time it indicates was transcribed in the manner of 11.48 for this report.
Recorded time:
10.04
